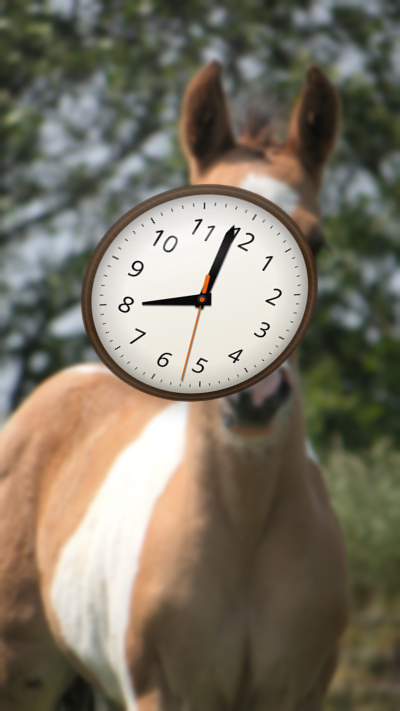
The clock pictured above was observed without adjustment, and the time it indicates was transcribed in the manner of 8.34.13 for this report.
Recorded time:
7.58.27
